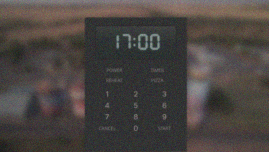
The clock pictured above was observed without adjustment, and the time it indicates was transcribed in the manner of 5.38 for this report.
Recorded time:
17.00
